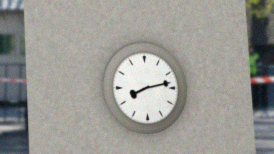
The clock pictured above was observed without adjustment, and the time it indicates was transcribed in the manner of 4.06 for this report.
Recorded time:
8.13
